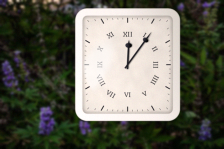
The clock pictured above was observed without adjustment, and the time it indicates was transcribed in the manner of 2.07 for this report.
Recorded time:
12.06
